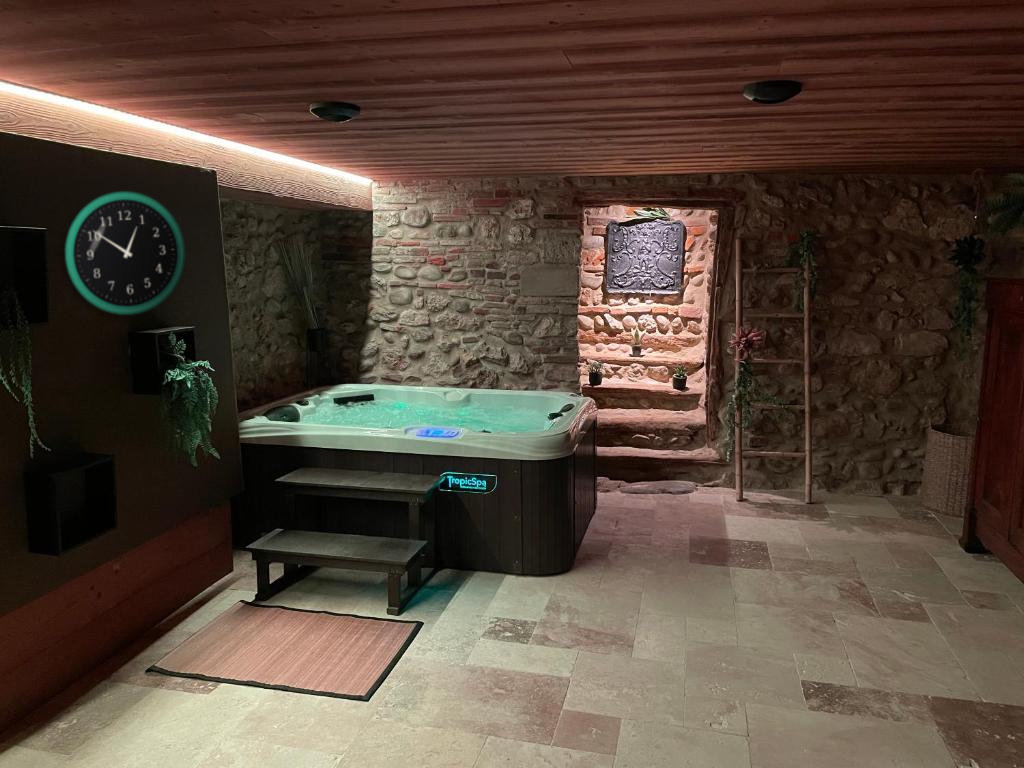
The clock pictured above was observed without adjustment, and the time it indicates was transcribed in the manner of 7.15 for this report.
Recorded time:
12.51
